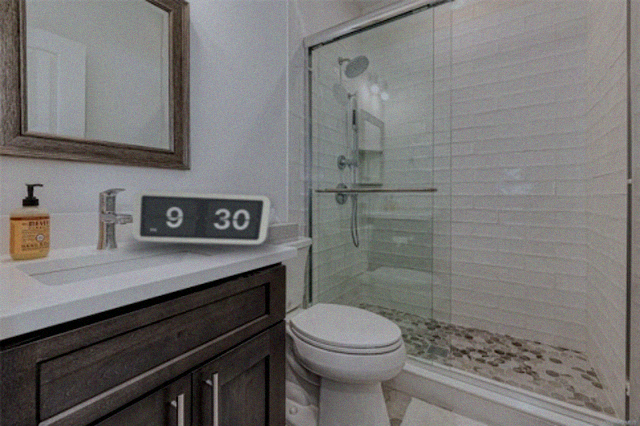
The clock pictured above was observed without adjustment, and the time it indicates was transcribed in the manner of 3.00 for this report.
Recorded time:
9.30
